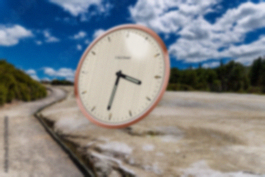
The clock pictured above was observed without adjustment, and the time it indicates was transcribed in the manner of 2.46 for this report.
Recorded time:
3.31
